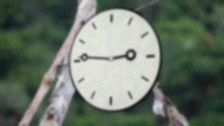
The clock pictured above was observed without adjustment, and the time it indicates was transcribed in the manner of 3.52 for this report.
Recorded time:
2.46
